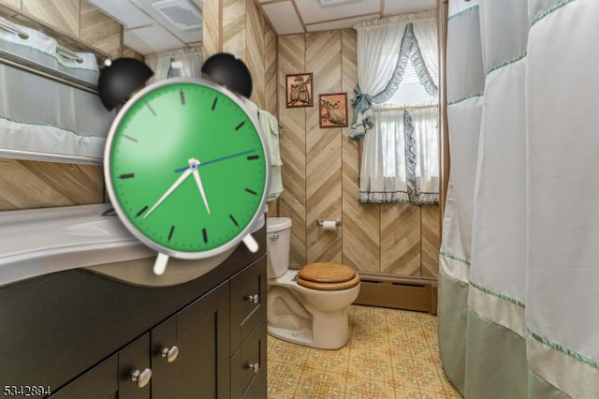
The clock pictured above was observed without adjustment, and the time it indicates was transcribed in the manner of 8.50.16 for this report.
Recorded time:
5.39.14
